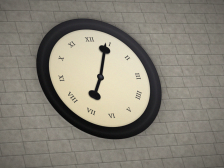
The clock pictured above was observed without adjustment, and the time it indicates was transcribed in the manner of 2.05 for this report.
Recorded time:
7.04
